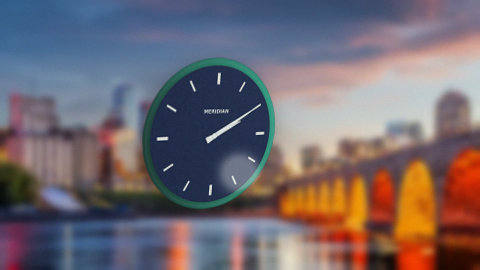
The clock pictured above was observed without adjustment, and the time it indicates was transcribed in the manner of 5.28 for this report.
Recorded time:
2.10
